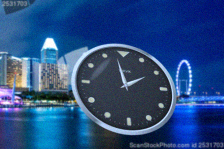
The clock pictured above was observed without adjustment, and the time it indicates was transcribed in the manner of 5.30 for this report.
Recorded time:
1.58
